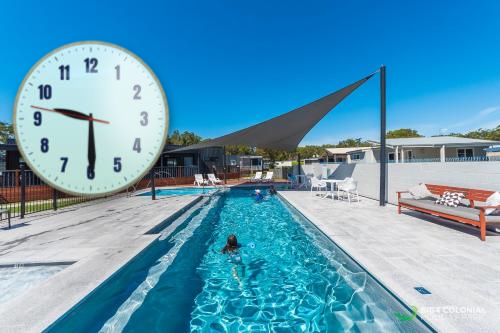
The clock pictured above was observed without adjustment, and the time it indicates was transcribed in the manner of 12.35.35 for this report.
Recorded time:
9.29.47
